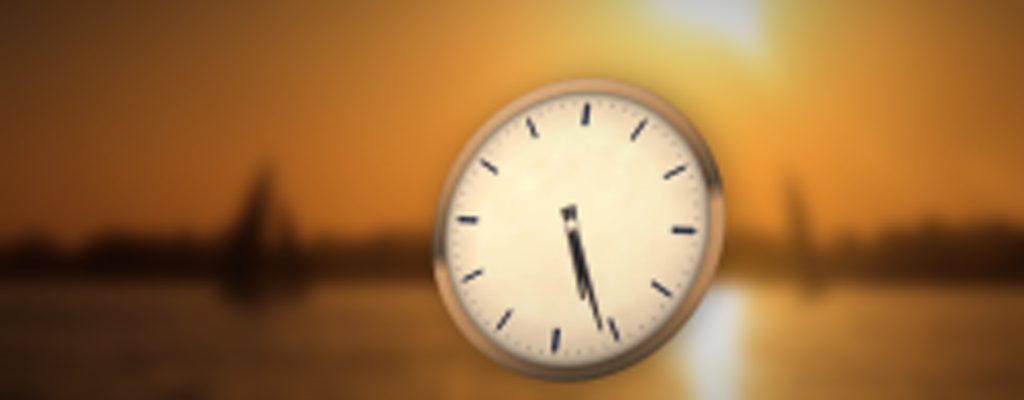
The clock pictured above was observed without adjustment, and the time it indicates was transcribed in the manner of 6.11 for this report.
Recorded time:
5.26
